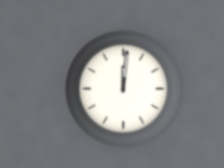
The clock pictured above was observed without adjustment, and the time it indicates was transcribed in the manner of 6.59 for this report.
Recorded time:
12.01
